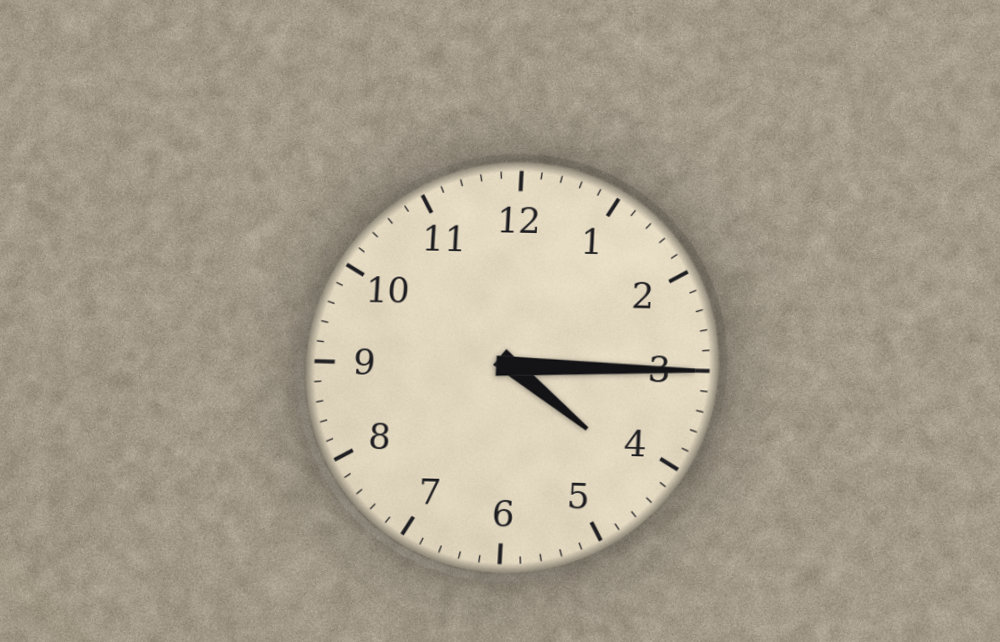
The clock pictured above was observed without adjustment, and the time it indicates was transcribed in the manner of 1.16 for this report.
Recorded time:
4.15
